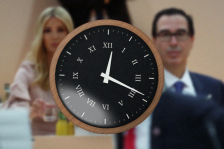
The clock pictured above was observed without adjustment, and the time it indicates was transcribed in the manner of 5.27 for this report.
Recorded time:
12.19
